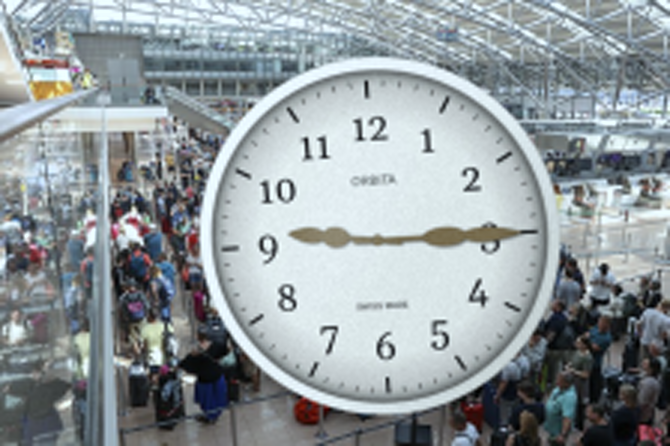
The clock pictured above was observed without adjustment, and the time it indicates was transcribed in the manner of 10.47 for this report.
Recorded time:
9.15
